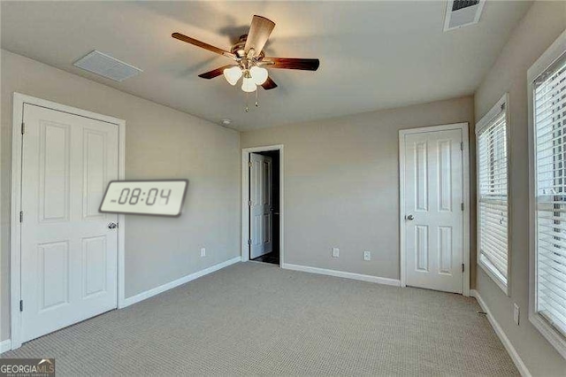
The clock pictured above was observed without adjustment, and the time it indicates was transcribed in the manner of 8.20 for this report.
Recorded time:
8.04
